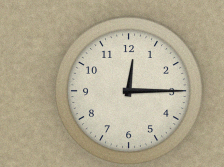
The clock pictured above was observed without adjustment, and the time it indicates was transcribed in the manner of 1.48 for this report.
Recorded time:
12.15
